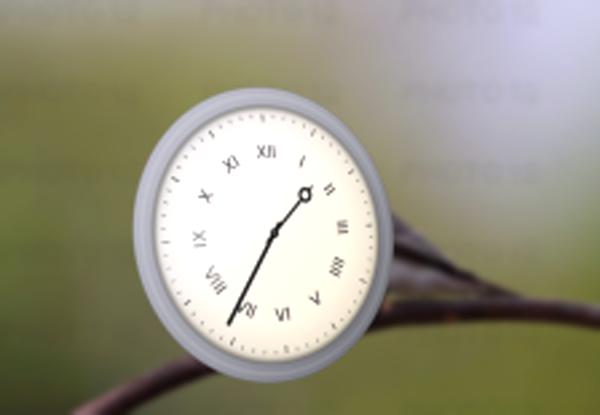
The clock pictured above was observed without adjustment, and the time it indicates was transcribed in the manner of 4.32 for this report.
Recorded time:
1.36
